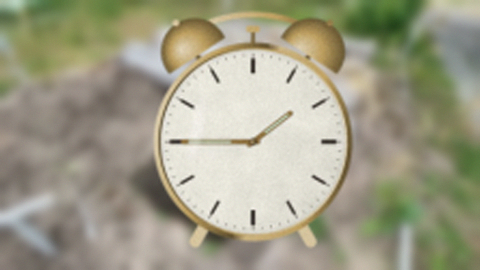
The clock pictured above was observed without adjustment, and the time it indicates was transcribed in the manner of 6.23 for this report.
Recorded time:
1.45
